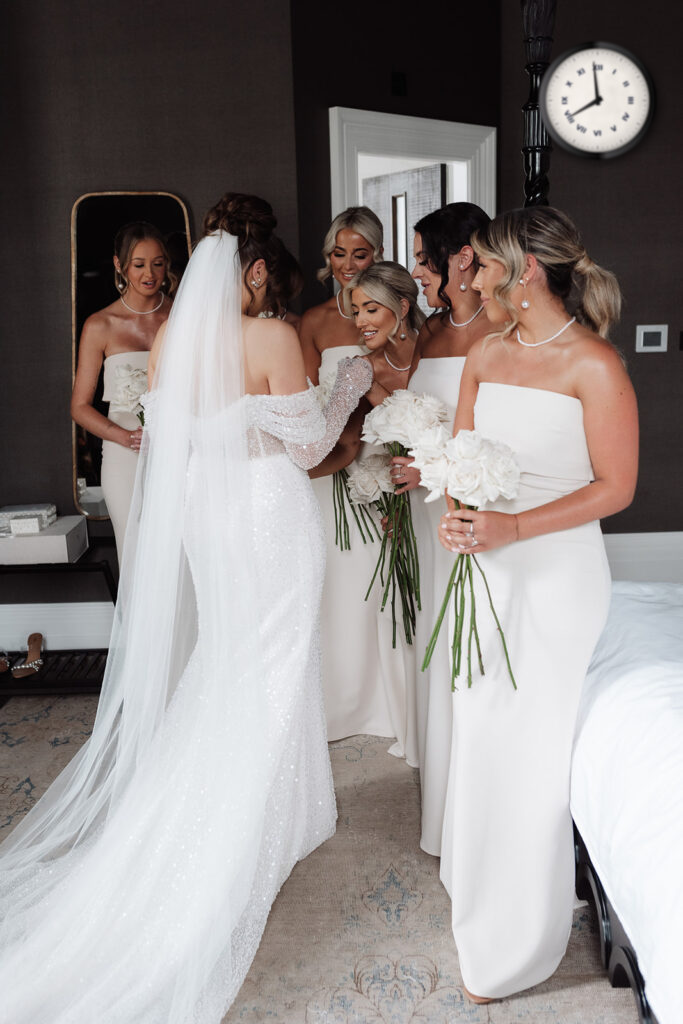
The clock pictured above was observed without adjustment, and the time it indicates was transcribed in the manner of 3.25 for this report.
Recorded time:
7.59
